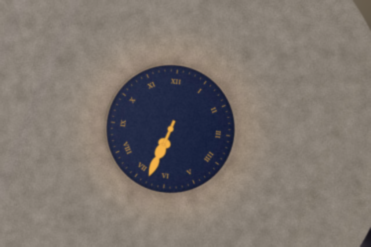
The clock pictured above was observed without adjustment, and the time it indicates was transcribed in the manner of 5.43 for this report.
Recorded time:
6.33
